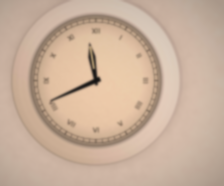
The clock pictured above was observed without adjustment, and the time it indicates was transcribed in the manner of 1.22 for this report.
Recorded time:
11.41
